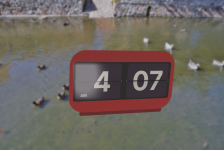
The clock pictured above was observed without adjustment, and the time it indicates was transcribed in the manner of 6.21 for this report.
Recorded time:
4.07
